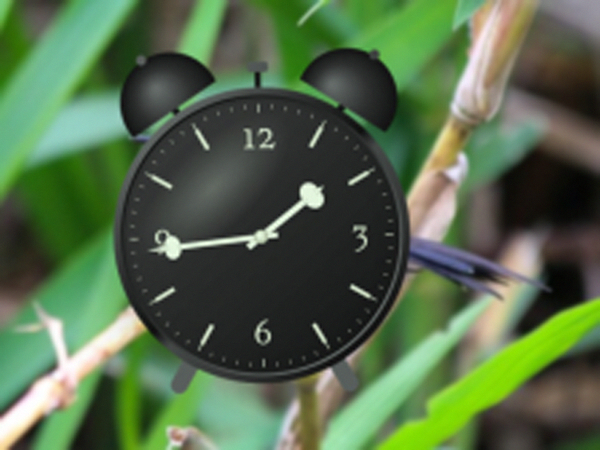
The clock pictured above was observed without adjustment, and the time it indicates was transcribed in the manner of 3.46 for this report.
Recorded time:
1.44
